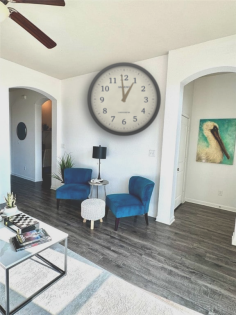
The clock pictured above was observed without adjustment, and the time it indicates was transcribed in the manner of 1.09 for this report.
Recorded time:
12.59
